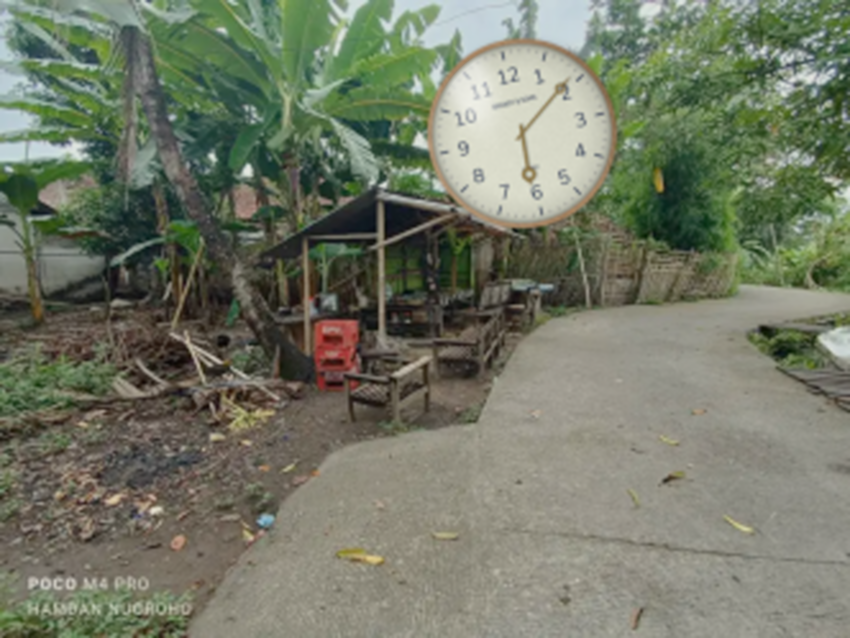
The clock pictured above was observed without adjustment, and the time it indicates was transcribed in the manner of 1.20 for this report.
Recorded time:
6.09
